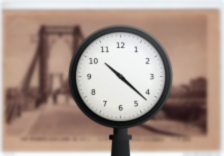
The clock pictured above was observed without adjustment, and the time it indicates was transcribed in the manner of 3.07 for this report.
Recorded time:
10.22
